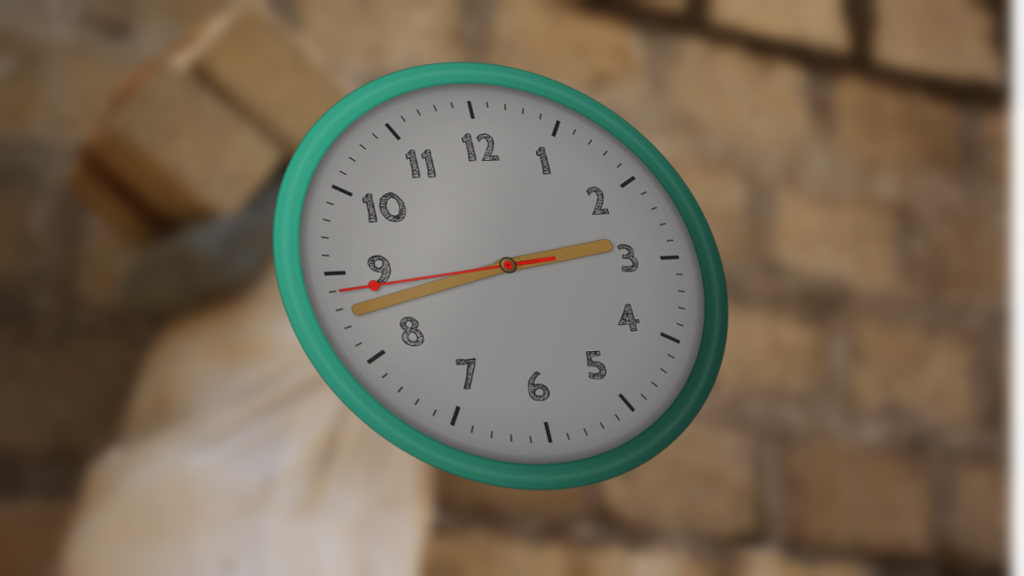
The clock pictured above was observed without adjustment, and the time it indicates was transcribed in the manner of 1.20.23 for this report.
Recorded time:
2.42.44
